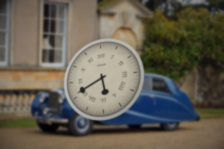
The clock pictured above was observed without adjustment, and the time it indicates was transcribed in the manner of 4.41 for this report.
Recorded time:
5.41
